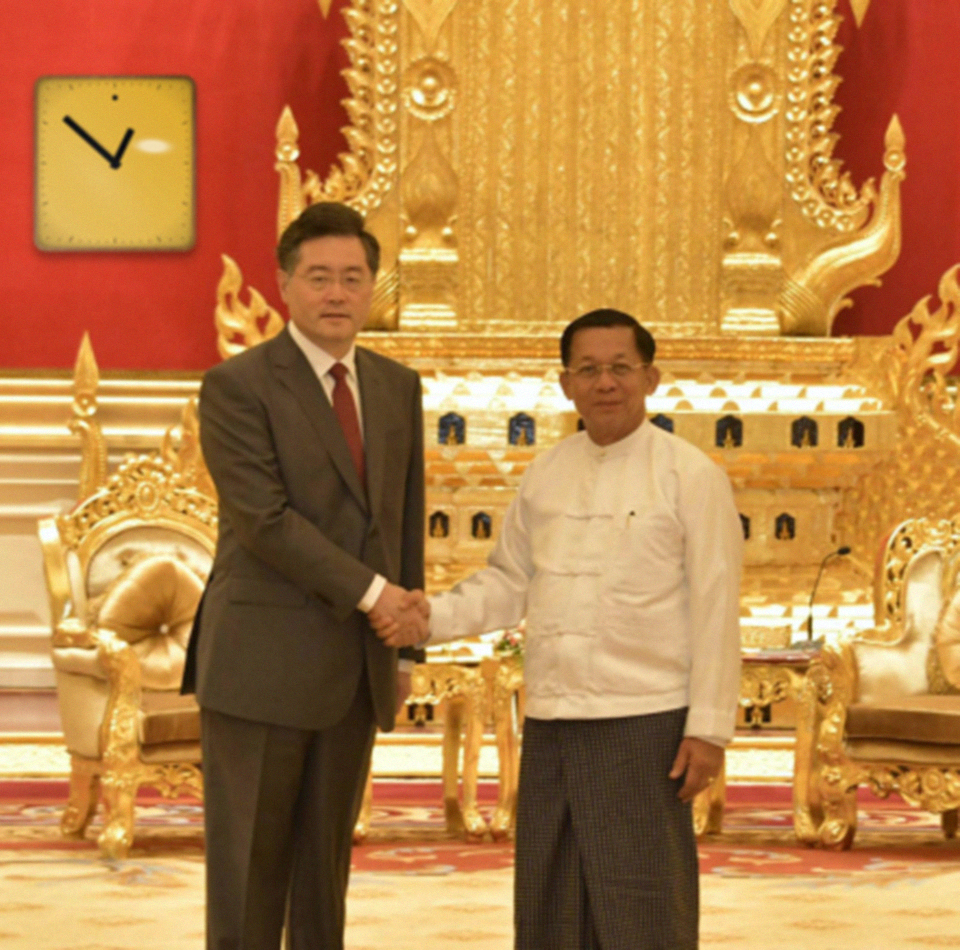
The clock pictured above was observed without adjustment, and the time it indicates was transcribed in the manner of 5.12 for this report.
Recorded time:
12.52
